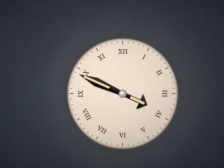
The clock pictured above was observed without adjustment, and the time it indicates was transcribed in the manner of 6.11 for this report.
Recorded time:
3.49
